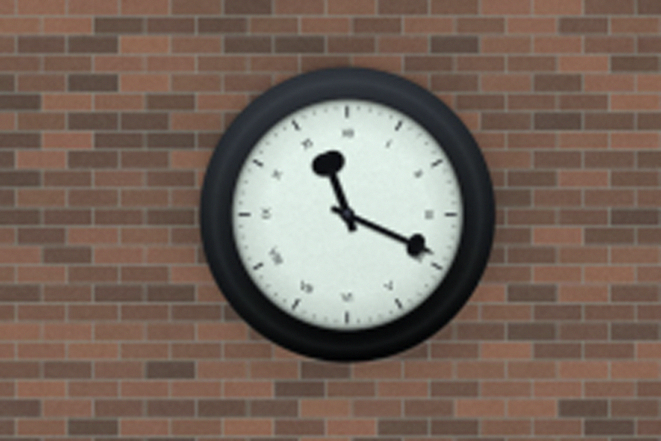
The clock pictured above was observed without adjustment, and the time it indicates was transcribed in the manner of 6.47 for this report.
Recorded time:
11.19
